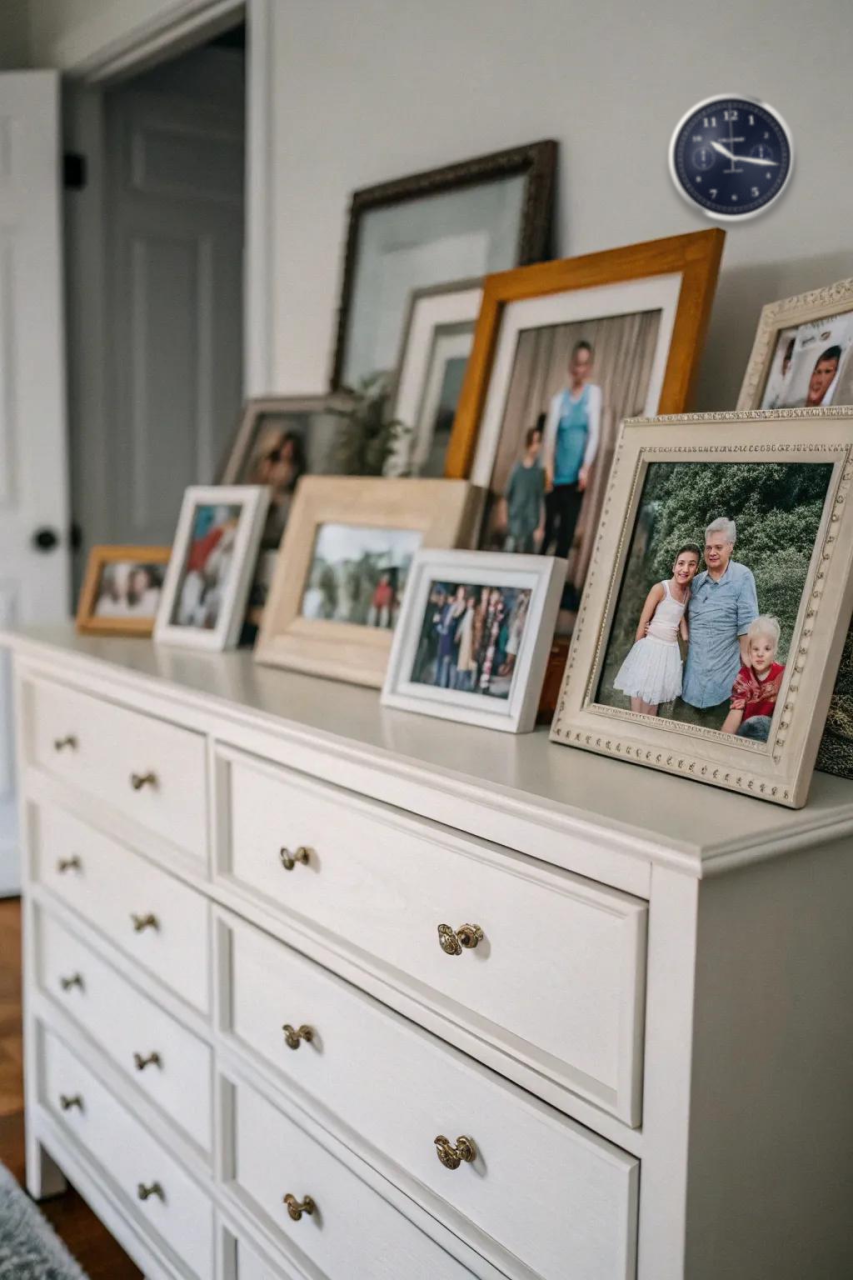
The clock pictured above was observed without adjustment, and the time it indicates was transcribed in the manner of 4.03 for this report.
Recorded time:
10.17
